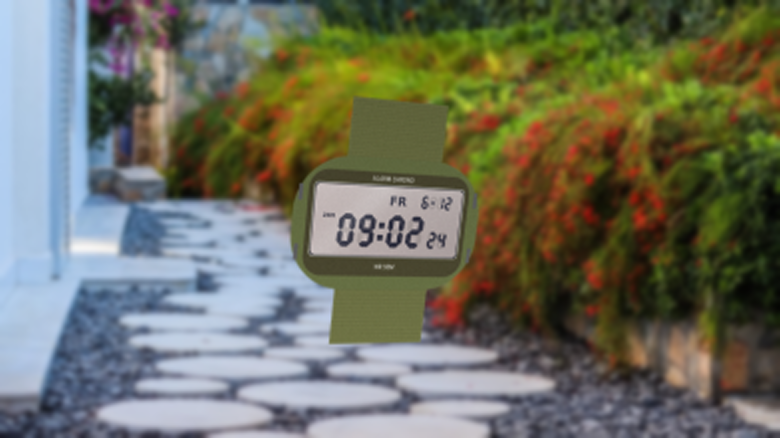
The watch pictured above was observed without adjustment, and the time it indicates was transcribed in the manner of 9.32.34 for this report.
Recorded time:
9.02.24
